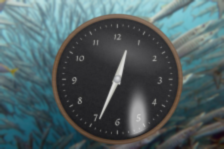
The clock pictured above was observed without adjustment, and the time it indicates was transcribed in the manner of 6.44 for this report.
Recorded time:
12.34
